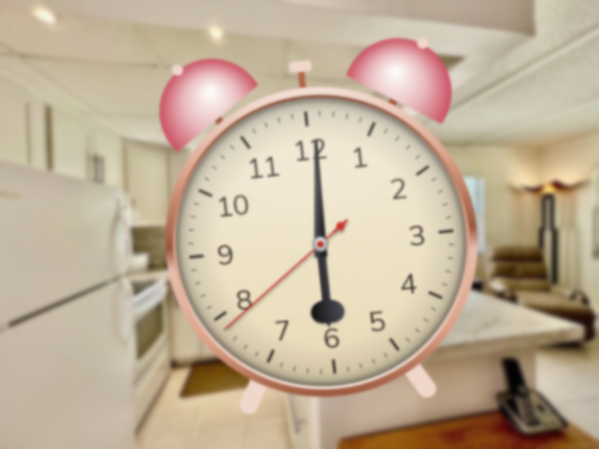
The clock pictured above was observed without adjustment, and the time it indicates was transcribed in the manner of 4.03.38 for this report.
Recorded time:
6.00.39
